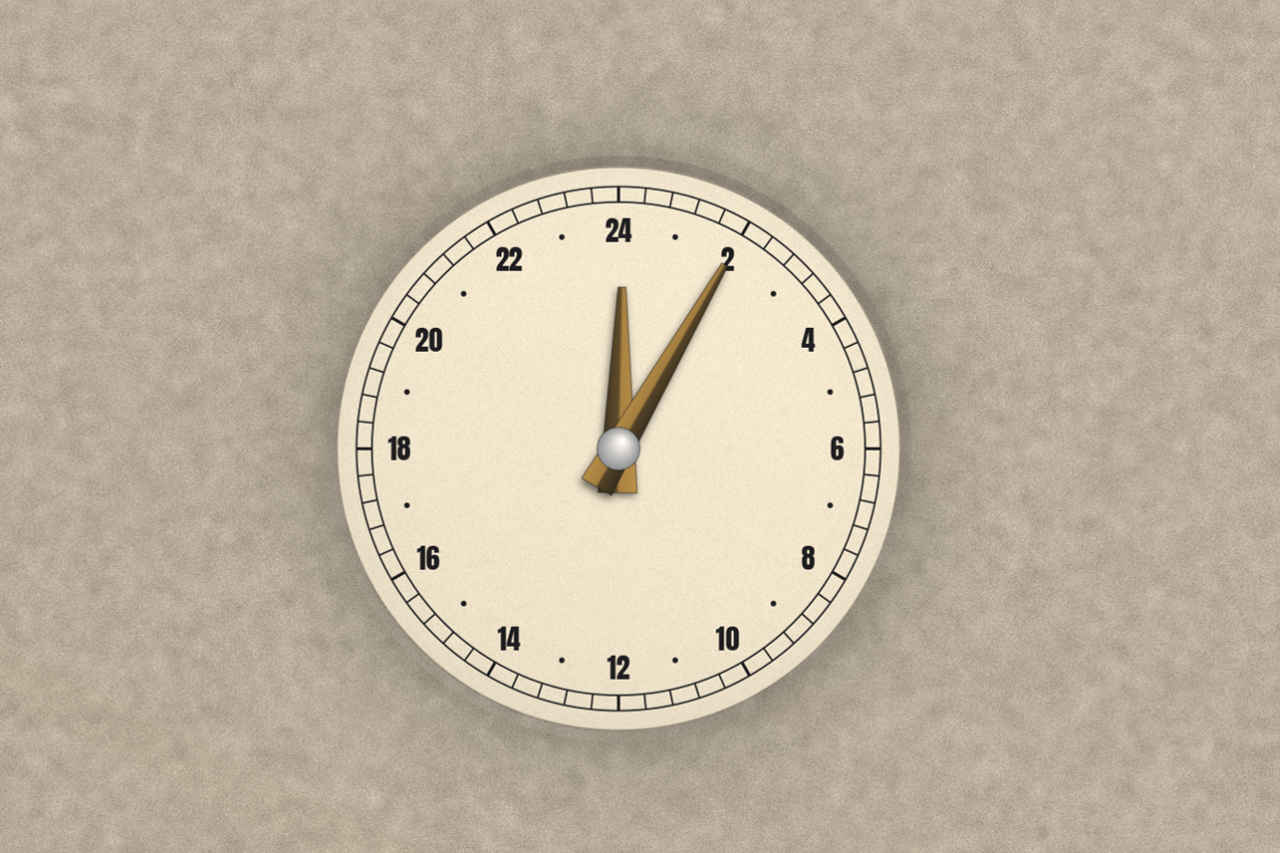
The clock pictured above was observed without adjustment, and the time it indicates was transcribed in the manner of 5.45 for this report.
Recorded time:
0.05
